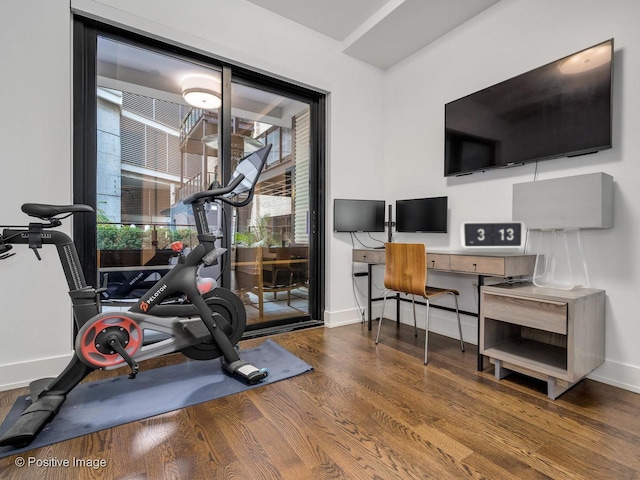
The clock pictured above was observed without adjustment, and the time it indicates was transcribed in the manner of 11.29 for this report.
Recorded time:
3.13
